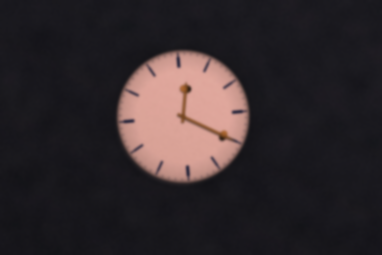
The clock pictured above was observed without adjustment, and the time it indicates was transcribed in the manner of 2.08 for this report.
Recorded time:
12.20
